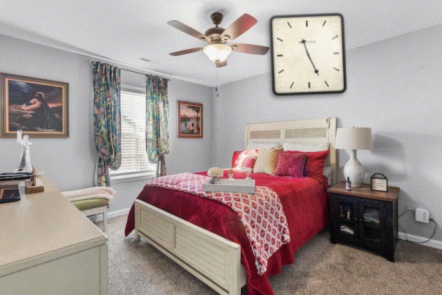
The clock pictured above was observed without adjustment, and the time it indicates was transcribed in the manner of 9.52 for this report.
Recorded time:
11.26
